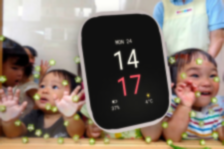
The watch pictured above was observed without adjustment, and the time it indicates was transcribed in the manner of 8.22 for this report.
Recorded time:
14.17
